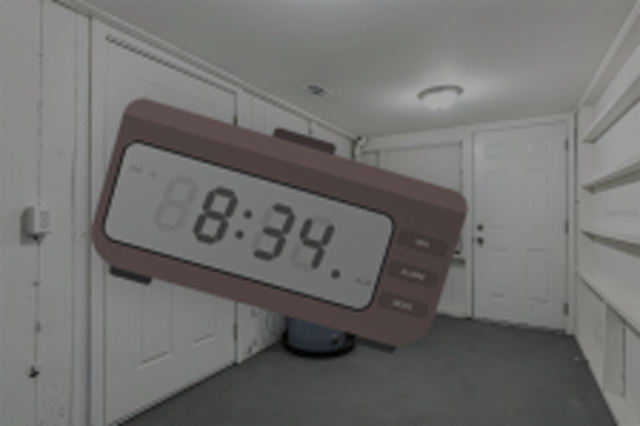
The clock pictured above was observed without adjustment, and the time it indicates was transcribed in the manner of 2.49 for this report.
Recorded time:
8.34
